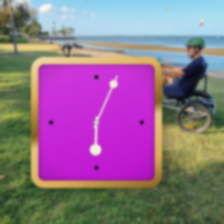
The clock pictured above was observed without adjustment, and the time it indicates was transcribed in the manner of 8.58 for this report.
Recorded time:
6.04
